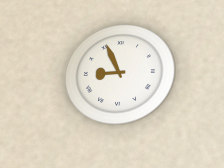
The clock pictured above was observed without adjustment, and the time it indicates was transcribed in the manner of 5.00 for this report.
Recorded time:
8.56
